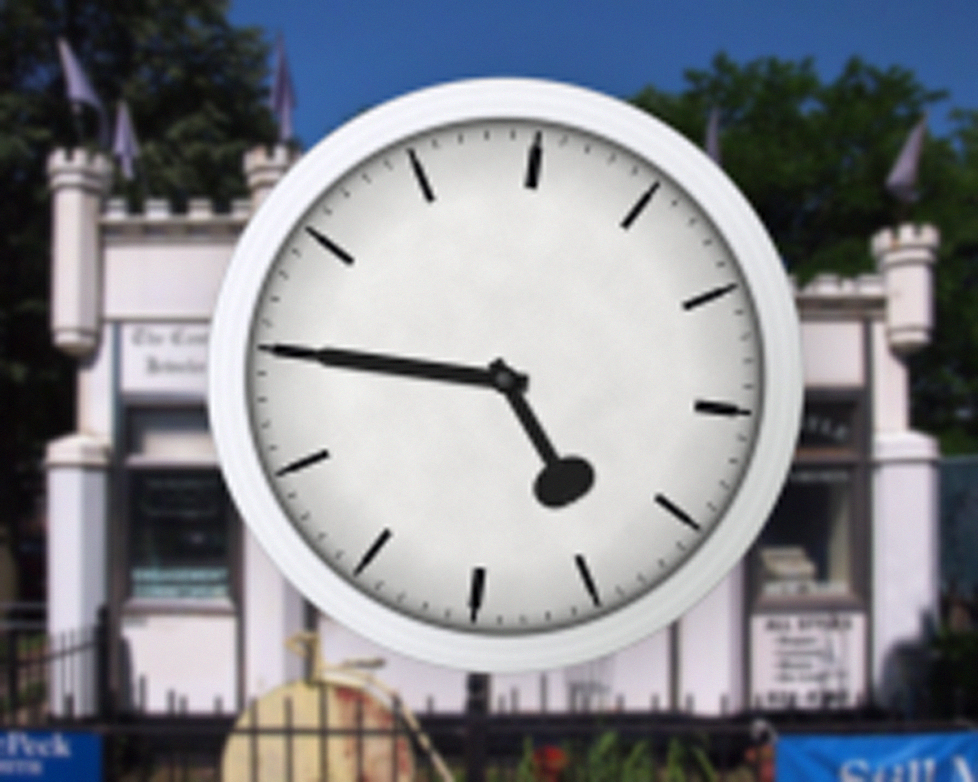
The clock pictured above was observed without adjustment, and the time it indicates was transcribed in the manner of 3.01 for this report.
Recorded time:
4.45
